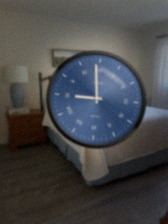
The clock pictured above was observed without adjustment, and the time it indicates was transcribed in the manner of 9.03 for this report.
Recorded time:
8.59
